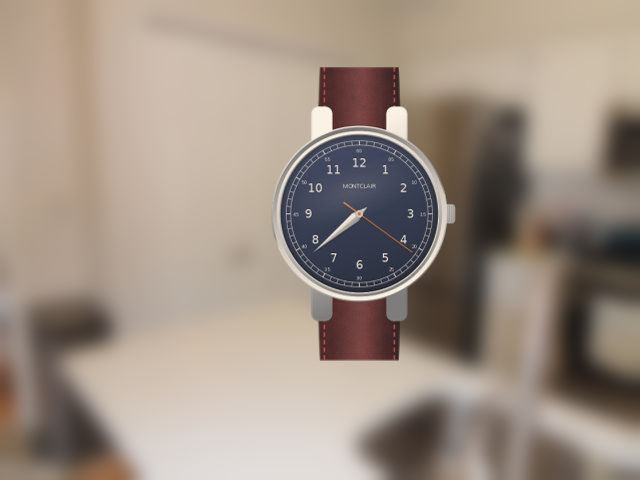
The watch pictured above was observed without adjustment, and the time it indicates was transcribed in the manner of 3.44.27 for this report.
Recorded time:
7.38.21
